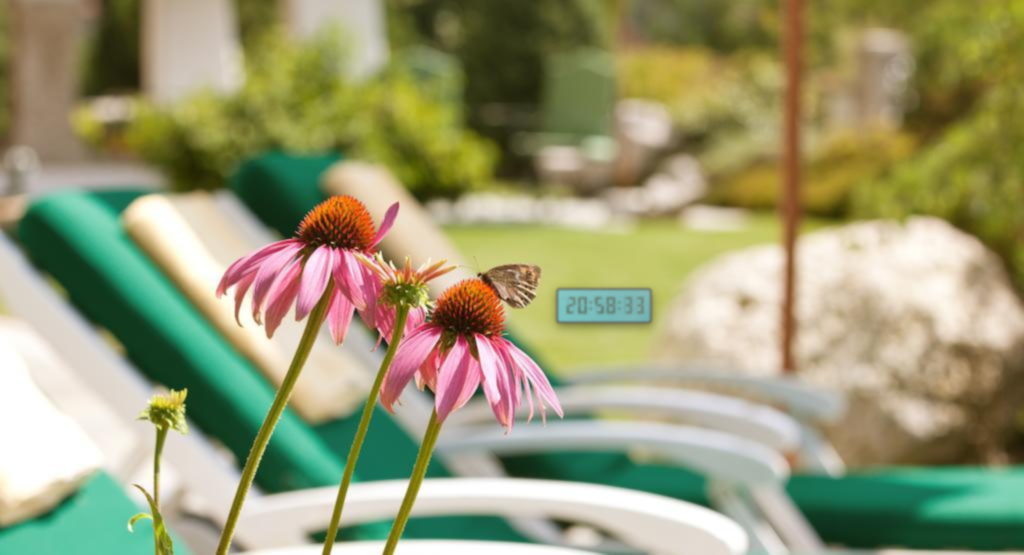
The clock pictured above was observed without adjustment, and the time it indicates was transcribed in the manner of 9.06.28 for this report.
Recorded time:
20.58.33
